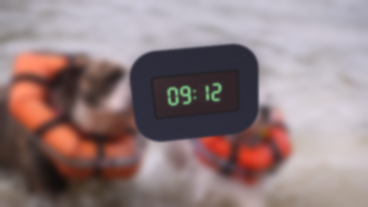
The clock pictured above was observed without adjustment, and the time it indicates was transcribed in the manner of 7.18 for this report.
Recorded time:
9.12
